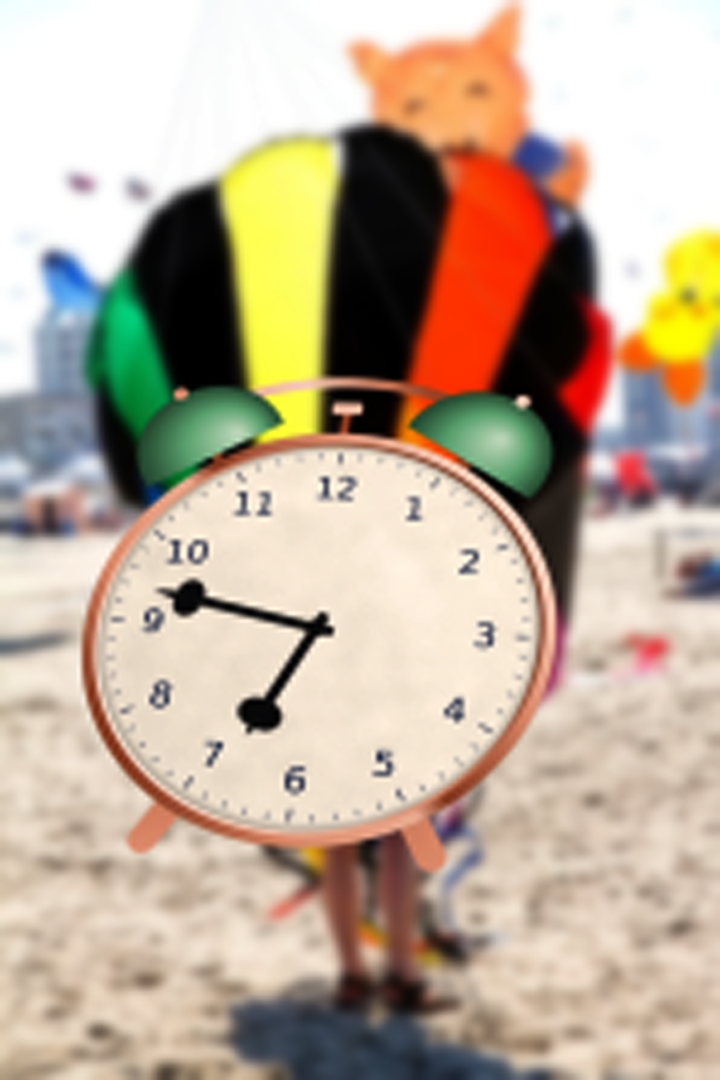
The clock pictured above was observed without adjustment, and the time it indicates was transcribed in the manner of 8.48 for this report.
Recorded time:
6.47
